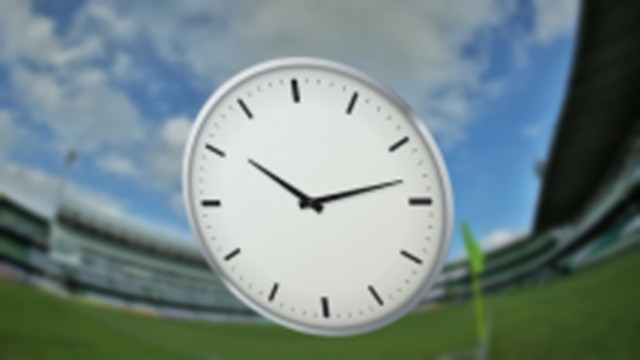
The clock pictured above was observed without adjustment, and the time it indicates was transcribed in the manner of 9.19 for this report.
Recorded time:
10.13
